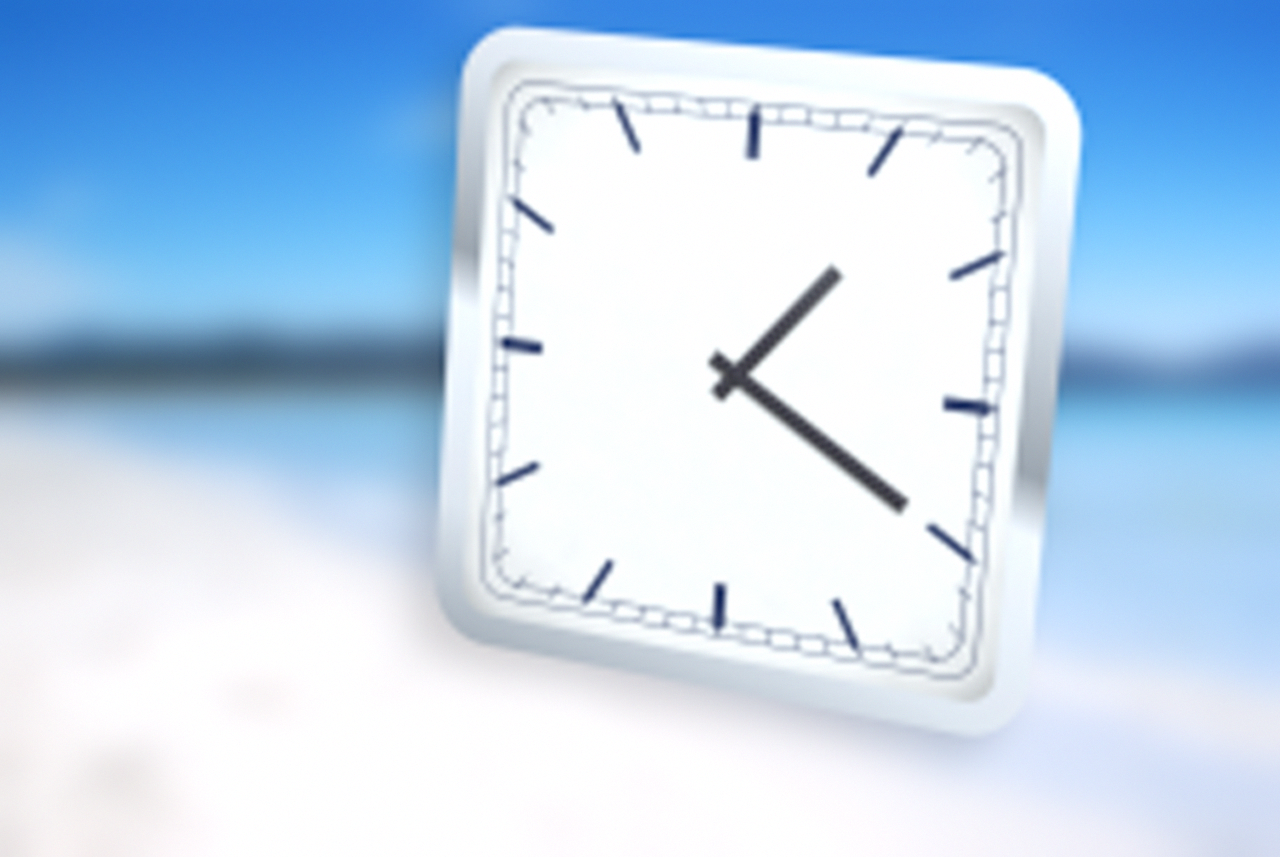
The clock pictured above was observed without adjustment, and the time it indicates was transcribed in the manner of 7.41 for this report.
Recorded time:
1.20
